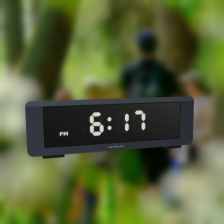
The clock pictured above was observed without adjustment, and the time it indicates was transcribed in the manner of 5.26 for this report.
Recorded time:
6.17
